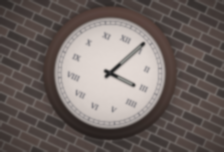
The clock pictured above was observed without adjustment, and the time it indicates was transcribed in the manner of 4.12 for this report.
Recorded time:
3.04
